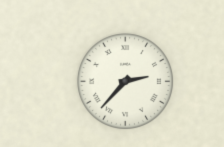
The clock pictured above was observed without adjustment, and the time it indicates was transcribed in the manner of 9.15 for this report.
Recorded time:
2.37
